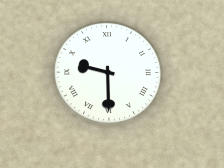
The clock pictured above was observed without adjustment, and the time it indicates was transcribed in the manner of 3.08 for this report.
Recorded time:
9.30
